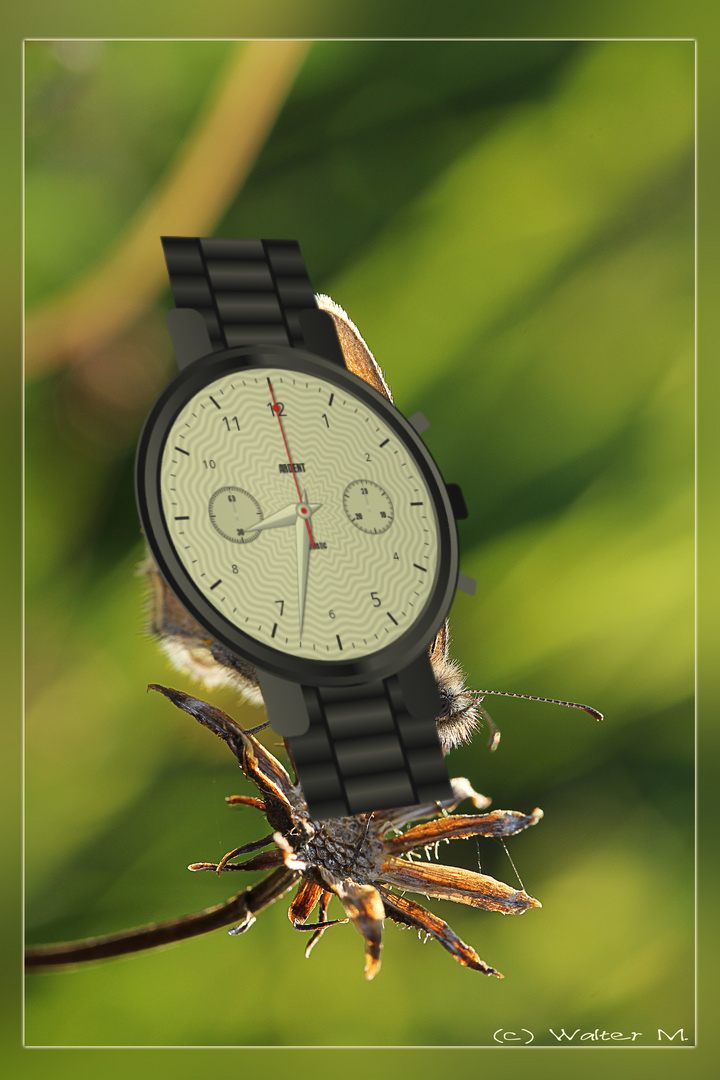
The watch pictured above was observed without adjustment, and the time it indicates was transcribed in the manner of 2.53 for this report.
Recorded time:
8.33
